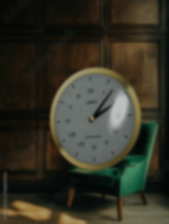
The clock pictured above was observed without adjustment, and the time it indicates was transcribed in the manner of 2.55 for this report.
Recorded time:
2.07
